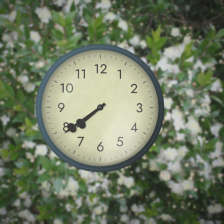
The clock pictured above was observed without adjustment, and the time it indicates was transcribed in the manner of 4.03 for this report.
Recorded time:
7.39
